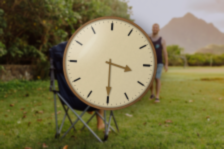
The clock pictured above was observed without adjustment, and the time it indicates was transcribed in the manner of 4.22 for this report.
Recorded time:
3.30
